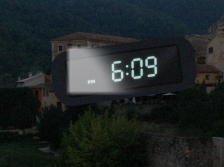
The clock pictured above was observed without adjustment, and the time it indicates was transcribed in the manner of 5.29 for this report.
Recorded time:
6.09
